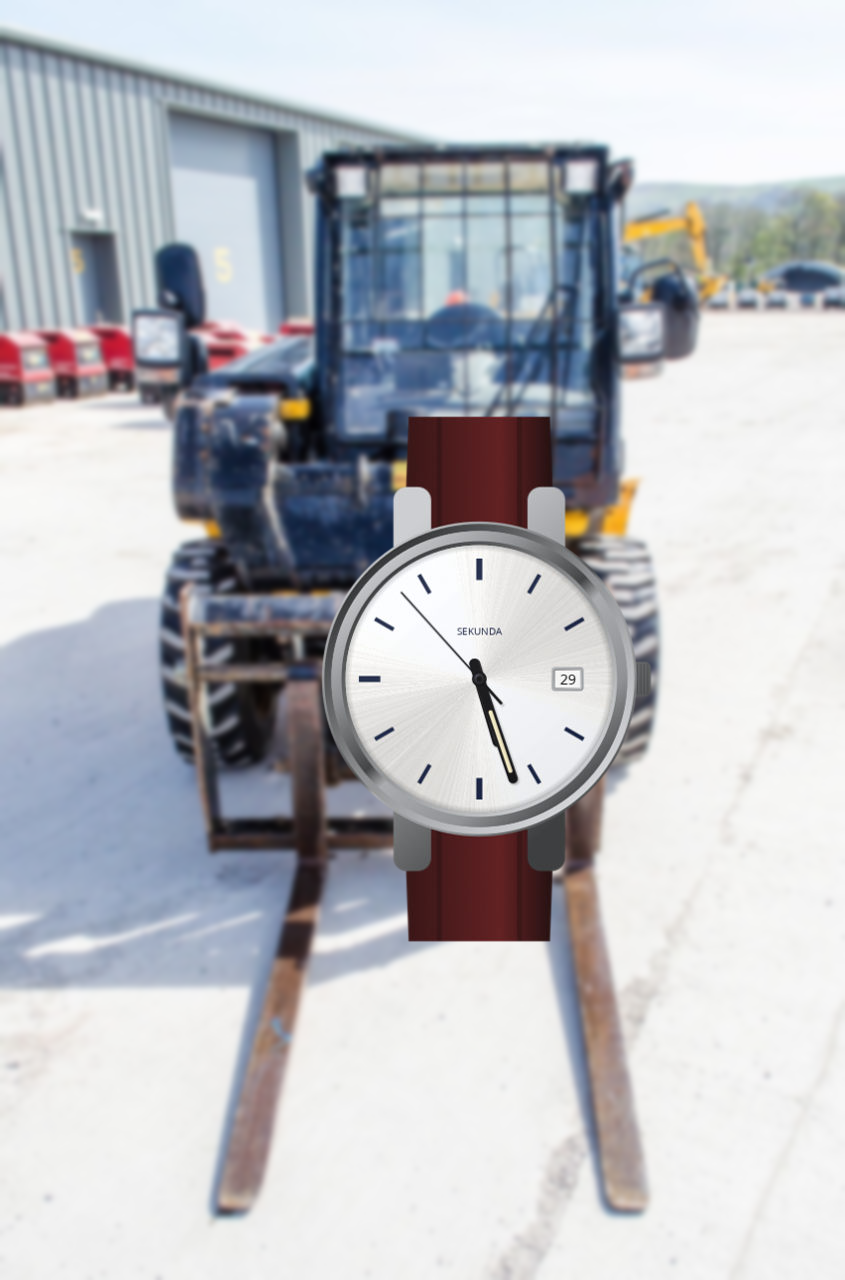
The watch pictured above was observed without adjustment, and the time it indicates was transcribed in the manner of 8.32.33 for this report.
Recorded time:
5.26.53
